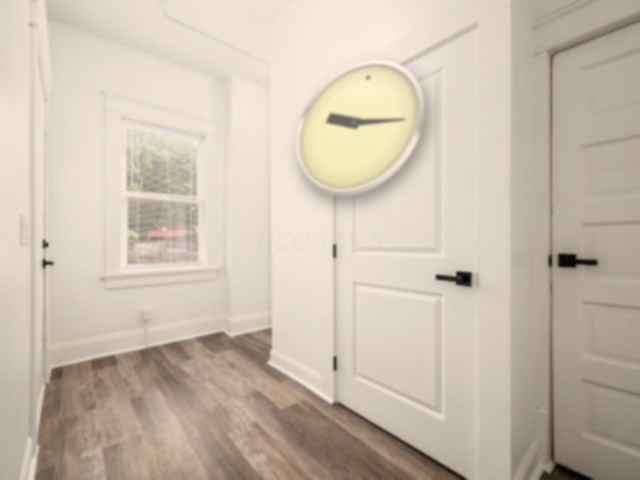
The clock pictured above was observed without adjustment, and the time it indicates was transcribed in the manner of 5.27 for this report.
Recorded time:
9.14
